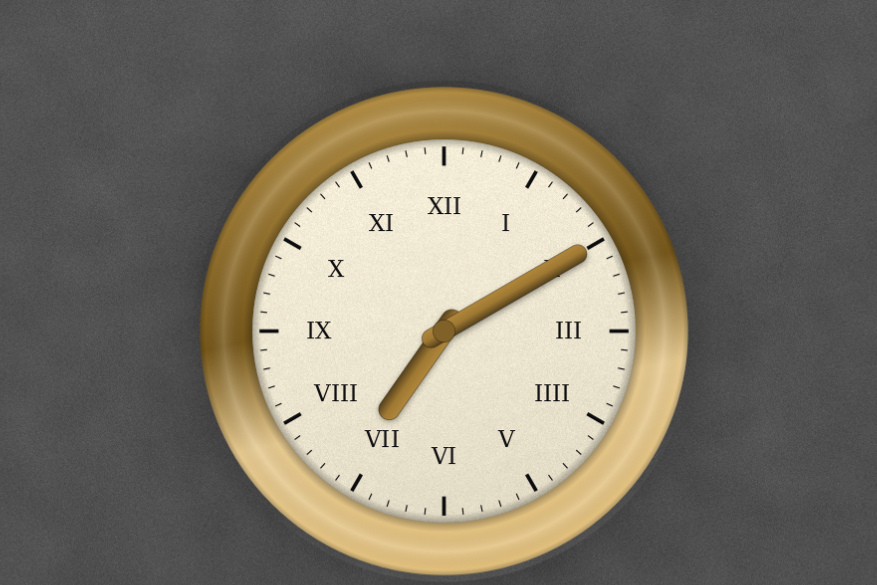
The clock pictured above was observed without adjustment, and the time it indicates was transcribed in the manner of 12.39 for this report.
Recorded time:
7.10
